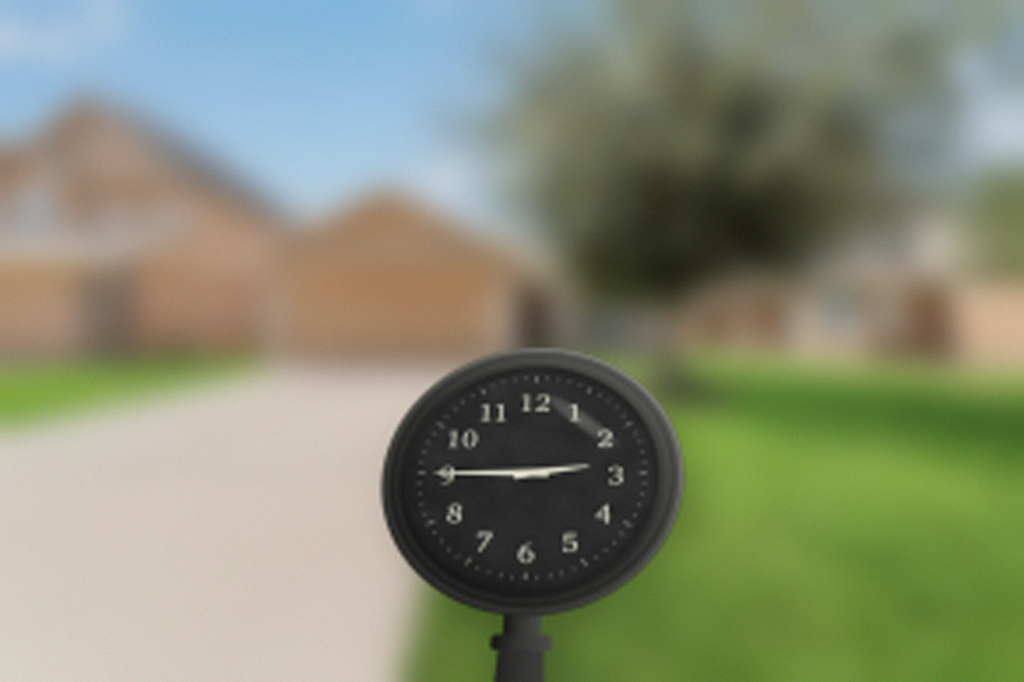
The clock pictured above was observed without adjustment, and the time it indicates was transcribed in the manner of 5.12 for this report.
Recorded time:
2.45
